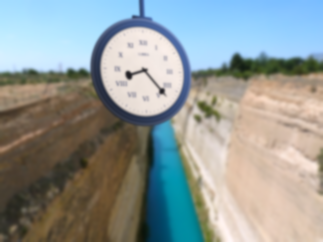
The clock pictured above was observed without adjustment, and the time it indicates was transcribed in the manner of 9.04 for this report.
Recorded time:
8.23
